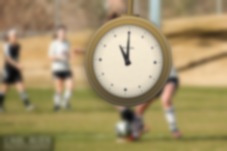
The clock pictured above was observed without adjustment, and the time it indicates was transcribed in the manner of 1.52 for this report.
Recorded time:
11.00
